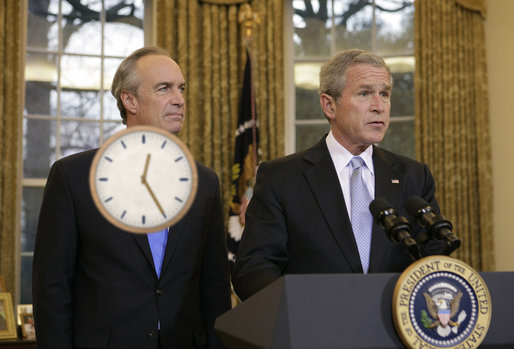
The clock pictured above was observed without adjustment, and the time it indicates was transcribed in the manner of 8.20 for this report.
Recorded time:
12.25
